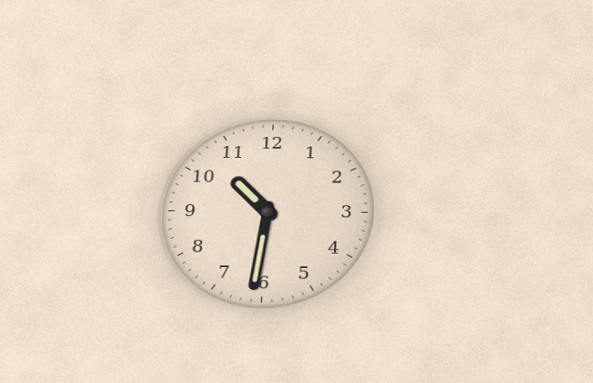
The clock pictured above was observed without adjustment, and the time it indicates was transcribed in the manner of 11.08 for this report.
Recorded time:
10.31
